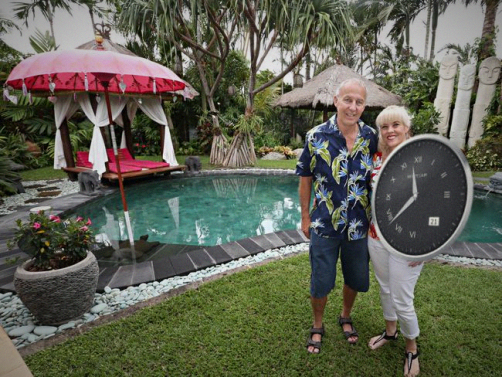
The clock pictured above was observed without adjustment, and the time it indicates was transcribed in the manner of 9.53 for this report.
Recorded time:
11.38
